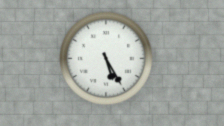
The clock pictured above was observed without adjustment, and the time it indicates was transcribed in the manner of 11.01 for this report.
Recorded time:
5.25
